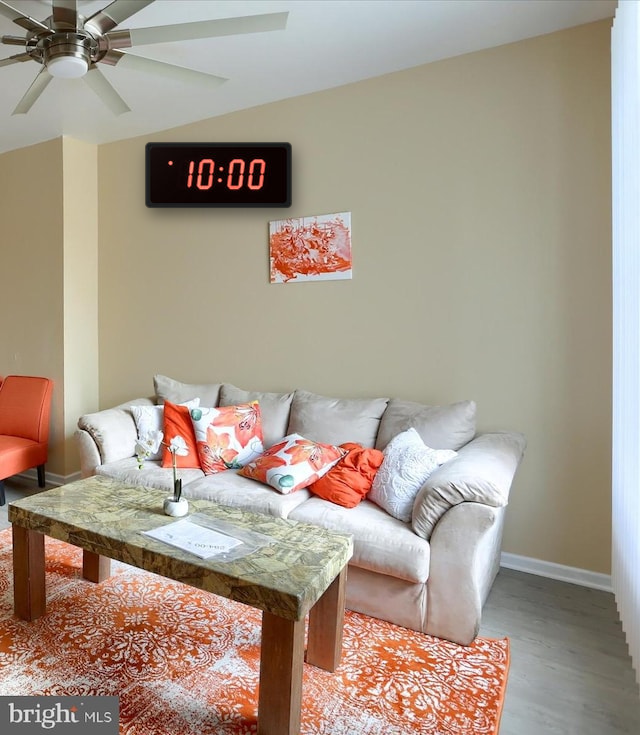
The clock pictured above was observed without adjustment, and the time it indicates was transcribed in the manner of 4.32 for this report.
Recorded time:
10.00
